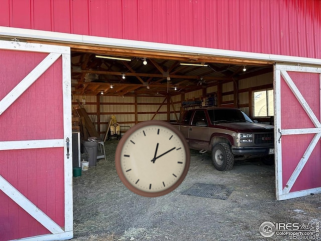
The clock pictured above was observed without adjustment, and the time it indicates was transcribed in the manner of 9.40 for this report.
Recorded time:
12.09
